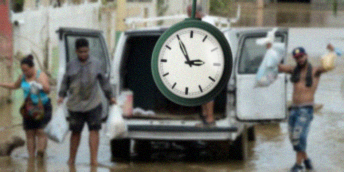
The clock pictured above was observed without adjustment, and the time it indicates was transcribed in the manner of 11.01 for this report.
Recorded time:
2.55
